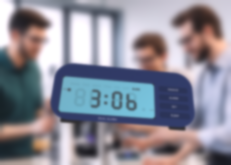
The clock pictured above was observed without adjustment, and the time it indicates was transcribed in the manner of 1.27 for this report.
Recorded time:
3.06
